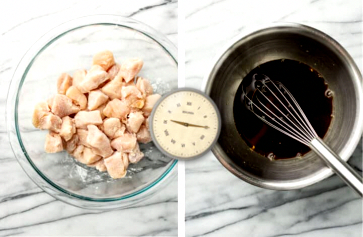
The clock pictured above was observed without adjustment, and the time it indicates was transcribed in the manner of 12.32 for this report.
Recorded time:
9.15
